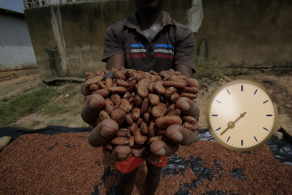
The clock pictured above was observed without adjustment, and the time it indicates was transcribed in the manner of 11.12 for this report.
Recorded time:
7.38
